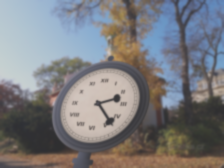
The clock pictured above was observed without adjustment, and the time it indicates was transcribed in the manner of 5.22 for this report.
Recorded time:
2.23
